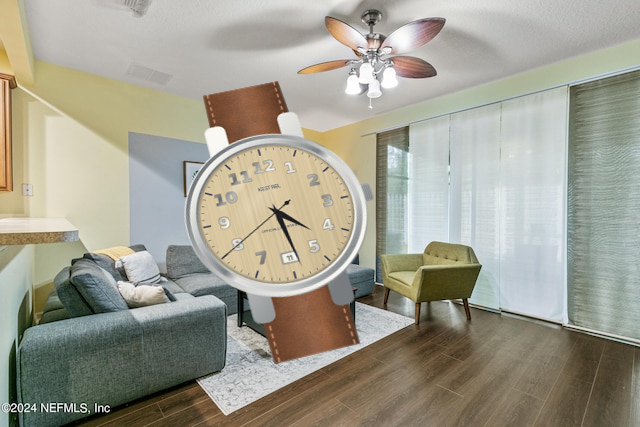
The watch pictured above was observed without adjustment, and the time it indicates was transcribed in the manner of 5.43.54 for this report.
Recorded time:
4.28.40
